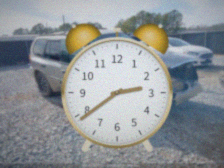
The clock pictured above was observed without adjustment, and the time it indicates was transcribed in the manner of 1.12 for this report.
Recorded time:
2.39
